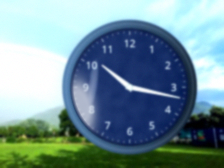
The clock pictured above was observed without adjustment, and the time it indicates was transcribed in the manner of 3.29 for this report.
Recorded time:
10.17
